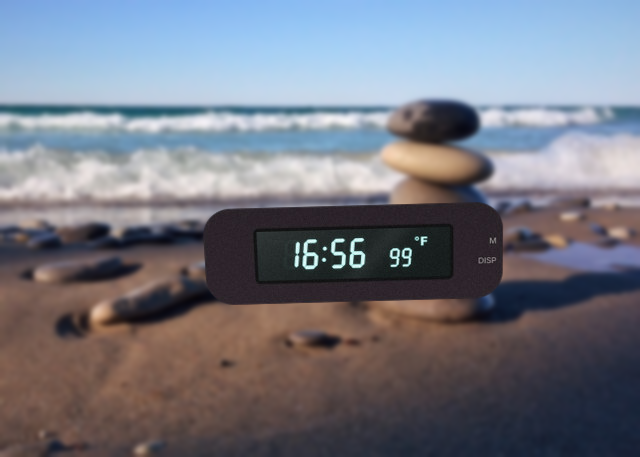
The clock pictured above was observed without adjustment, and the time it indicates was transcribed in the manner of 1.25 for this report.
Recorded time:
16.56
